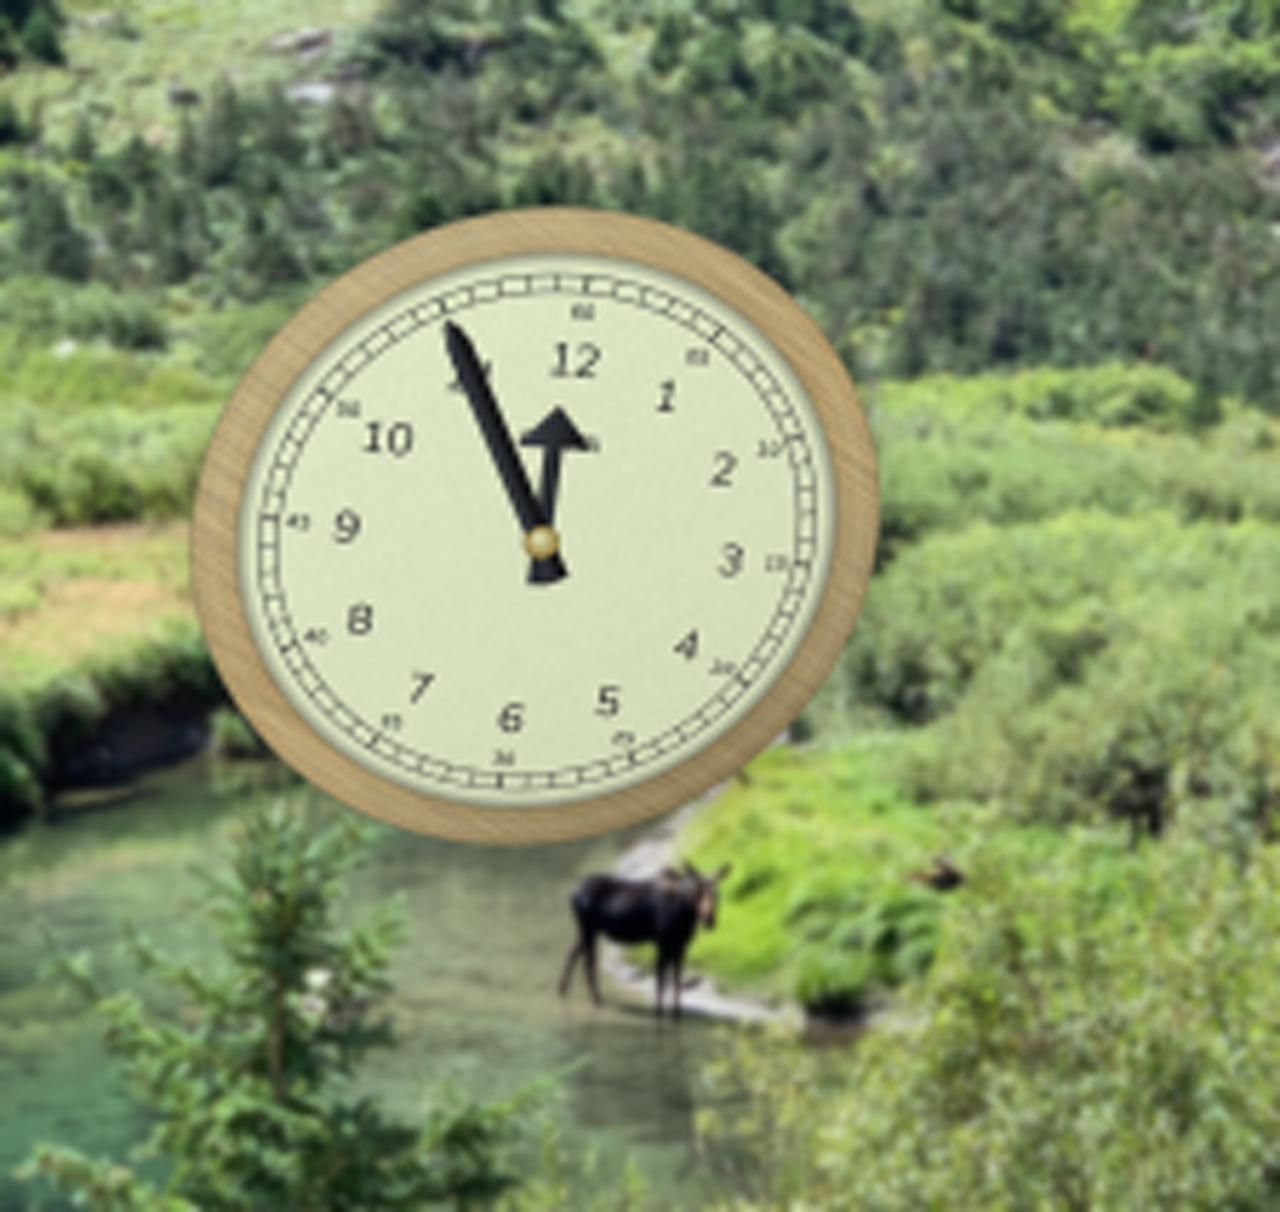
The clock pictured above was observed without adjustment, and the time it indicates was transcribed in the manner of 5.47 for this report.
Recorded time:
11.55
